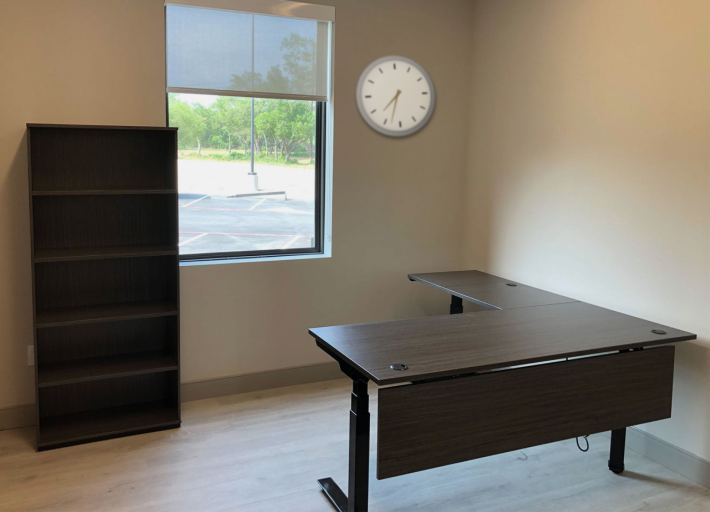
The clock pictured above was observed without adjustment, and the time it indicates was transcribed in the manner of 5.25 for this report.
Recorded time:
7.33
